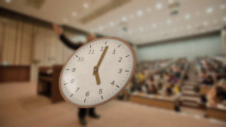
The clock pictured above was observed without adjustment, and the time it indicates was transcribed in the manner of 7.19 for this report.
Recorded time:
5.01
